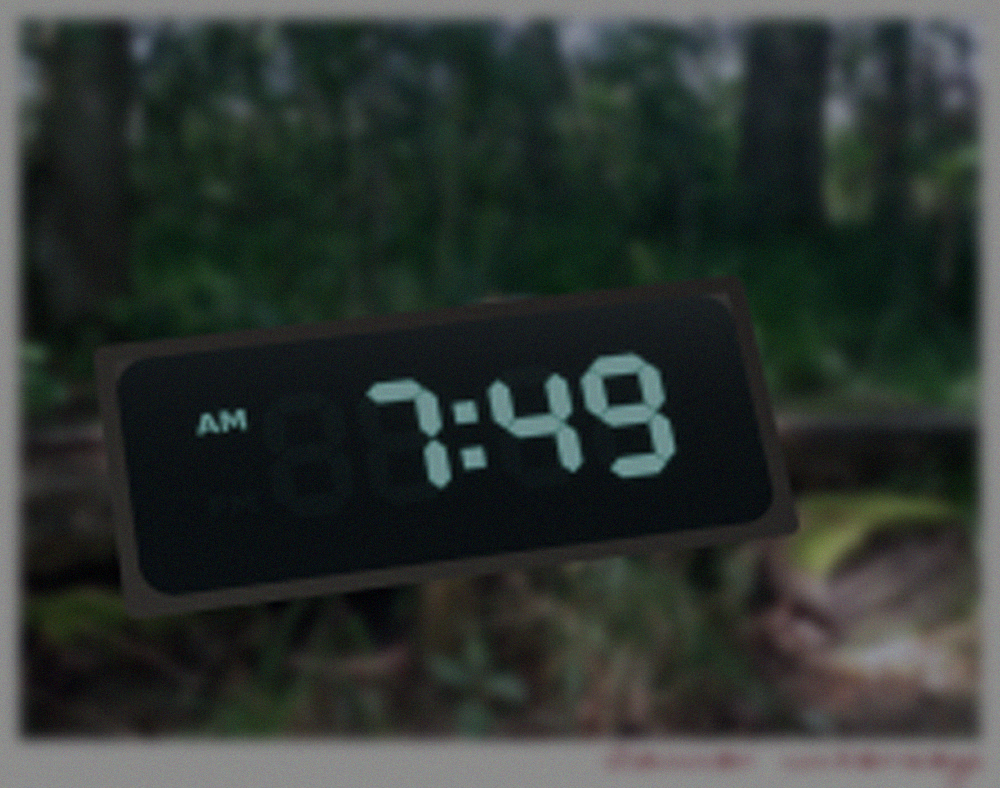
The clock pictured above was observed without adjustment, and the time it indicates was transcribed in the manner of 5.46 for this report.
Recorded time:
7.49
